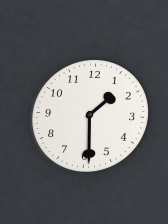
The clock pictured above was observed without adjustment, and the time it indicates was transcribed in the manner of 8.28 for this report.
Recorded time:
1.29
